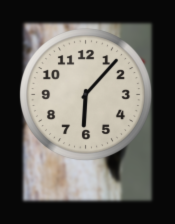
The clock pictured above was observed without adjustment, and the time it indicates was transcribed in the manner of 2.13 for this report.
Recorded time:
6.07
